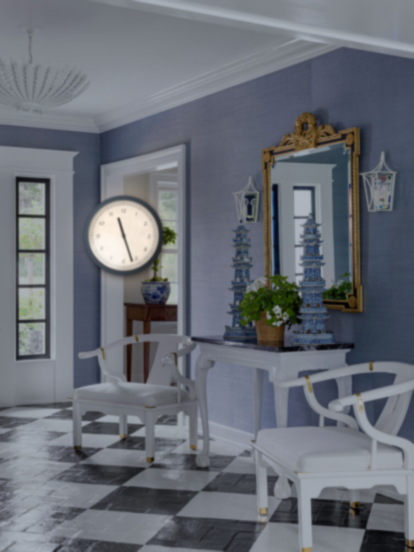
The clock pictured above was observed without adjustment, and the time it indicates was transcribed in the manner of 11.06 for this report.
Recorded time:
11.27
